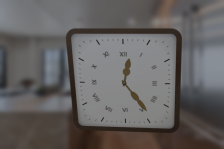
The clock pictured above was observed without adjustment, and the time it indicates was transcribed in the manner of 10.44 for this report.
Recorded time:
12.24
